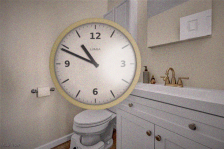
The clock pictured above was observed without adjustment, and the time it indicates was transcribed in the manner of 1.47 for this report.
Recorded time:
10.49
